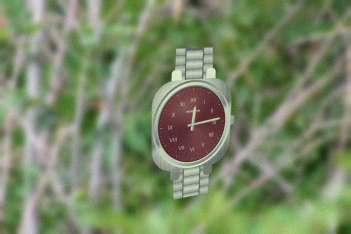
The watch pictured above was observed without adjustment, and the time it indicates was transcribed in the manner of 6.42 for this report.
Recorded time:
12.14
